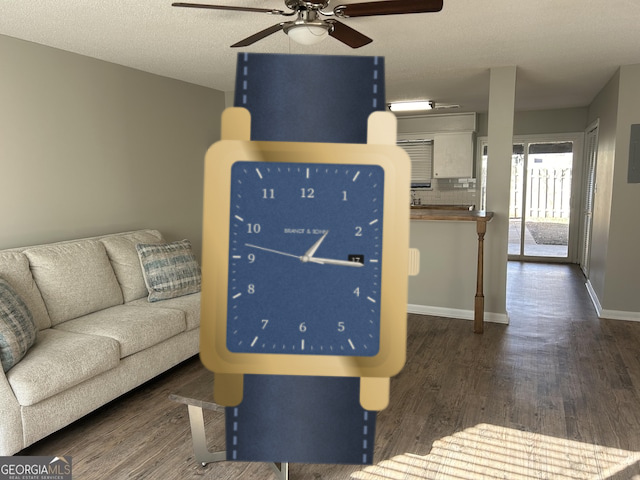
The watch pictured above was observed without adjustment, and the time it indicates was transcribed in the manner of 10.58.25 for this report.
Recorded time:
1.15.47
